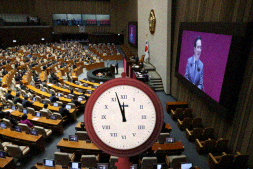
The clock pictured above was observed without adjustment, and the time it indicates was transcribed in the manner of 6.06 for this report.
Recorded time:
11.57
